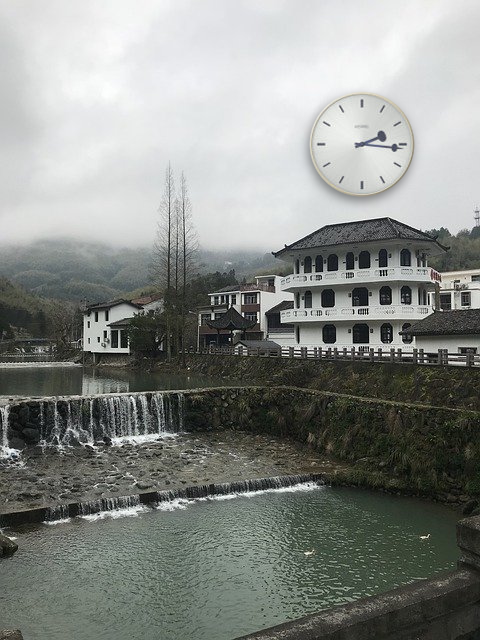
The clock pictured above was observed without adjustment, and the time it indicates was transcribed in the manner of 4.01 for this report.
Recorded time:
2.16
